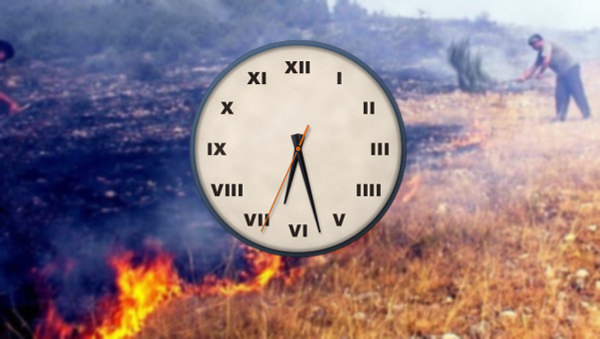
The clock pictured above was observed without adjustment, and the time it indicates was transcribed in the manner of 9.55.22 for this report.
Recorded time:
6.27.34
